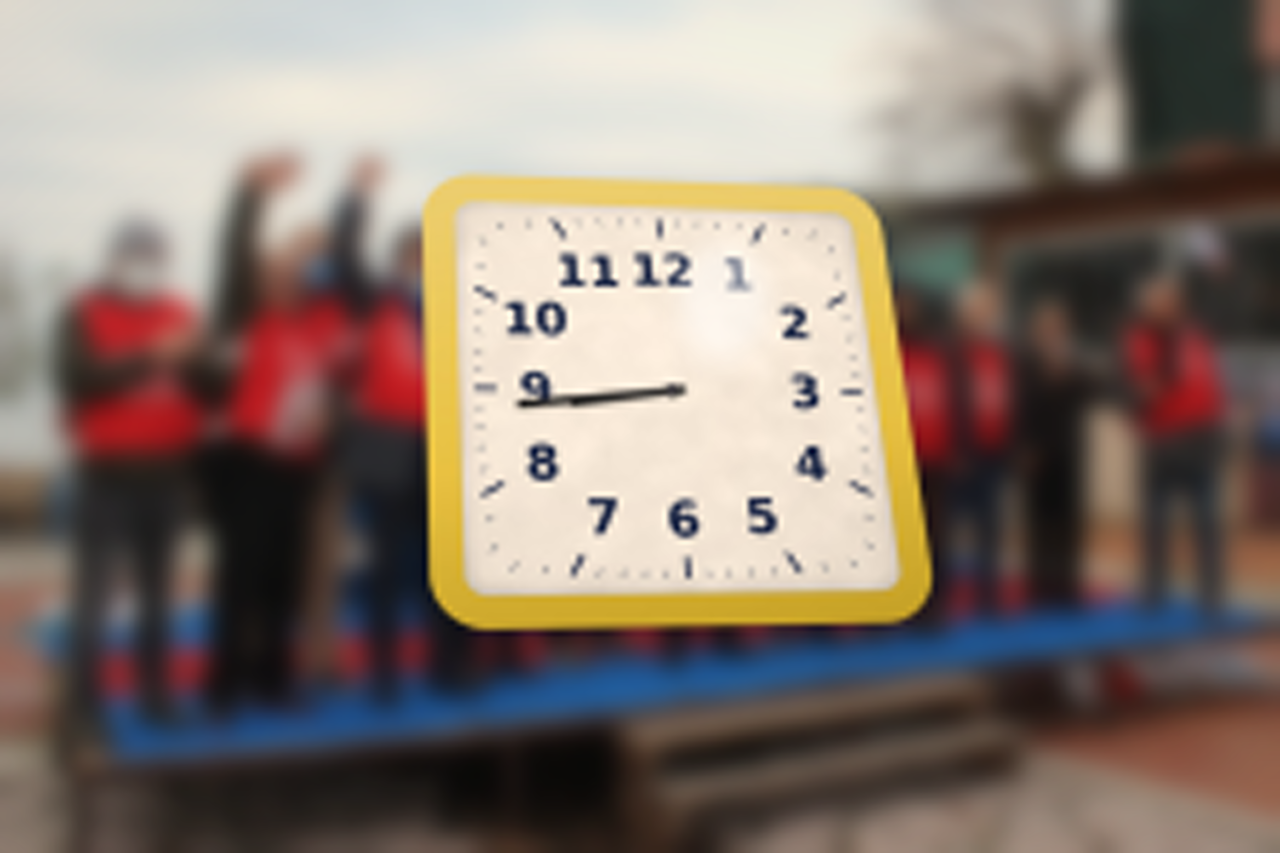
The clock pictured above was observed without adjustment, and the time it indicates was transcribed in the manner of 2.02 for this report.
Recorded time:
8.44
